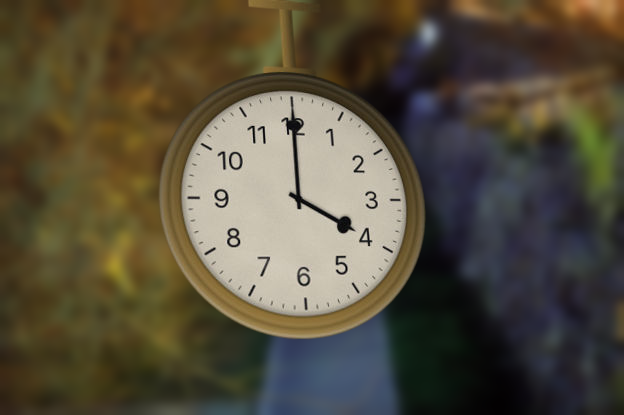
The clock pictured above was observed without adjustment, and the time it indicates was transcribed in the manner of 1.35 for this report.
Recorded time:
4.00
